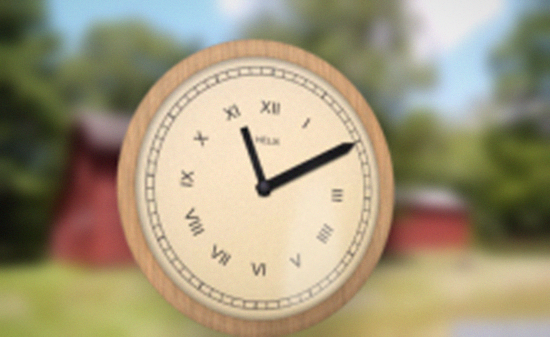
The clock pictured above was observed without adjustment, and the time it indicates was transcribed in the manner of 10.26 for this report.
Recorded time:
11.10
